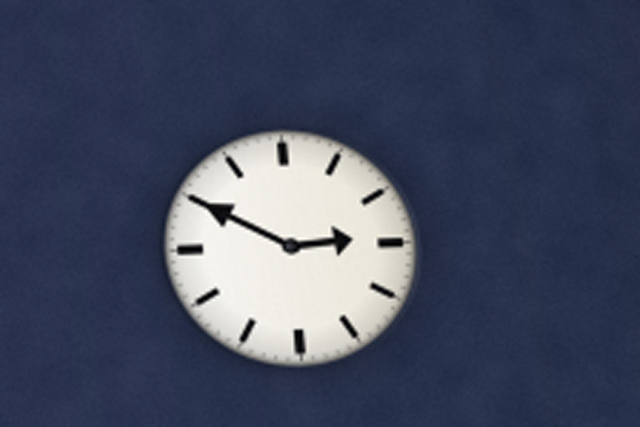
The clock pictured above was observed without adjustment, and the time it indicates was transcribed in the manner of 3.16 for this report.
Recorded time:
2.50
